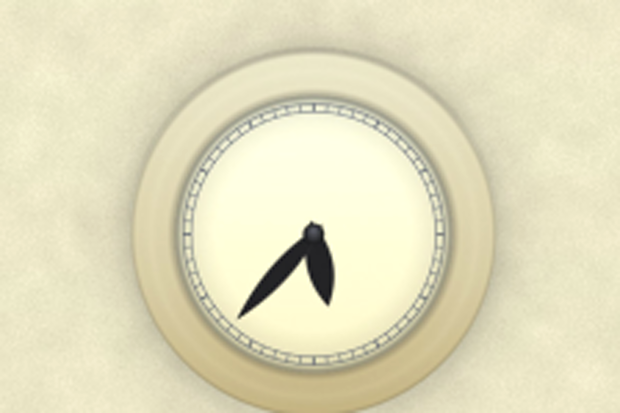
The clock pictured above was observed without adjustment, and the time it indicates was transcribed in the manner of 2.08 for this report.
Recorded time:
5.37
